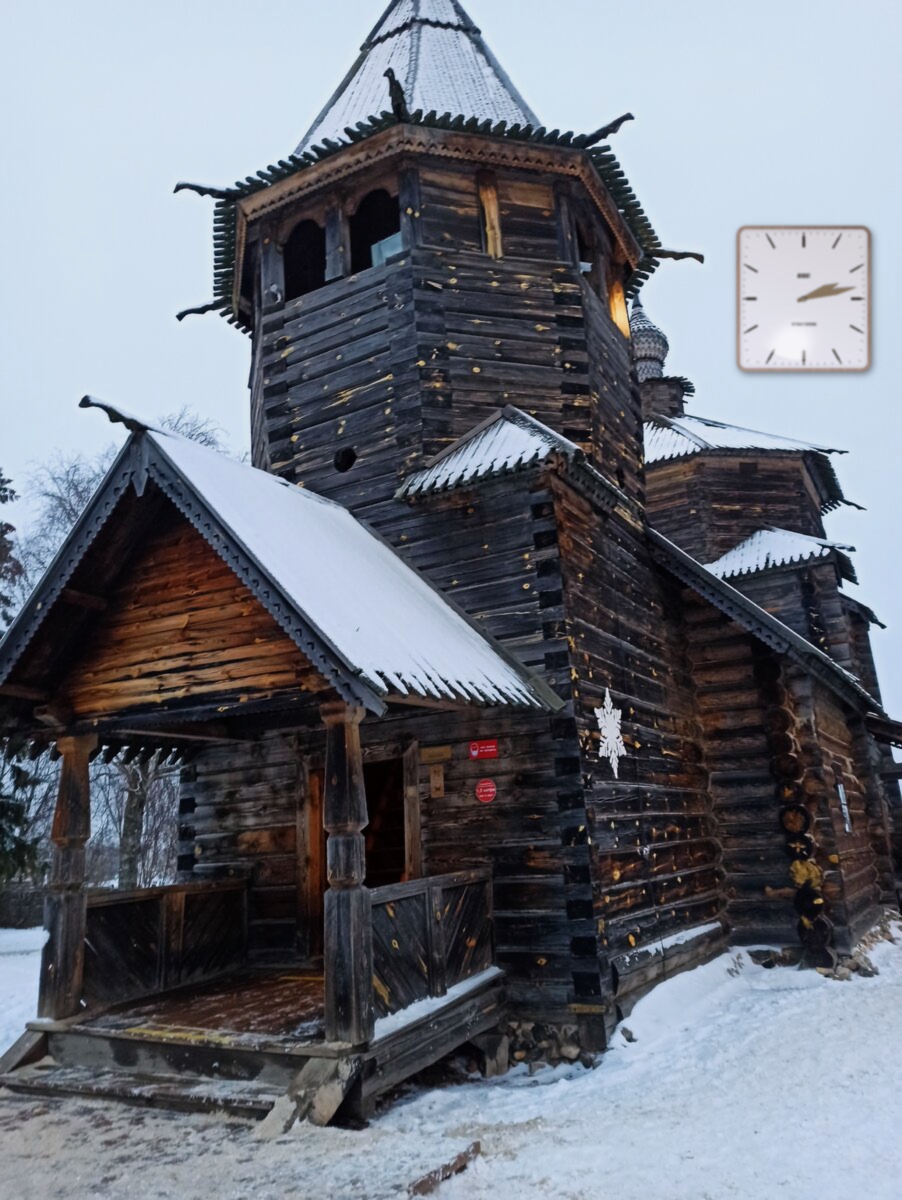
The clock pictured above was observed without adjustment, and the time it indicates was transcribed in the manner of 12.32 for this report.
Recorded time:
2.13
